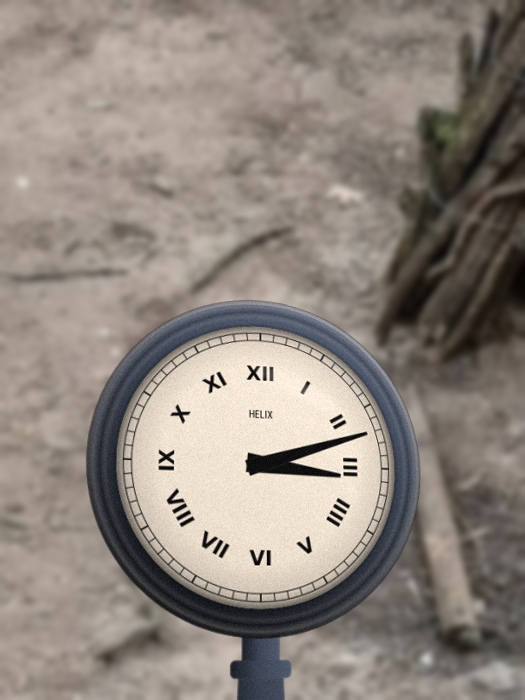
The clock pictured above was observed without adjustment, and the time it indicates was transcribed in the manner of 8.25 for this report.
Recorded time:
3.12
